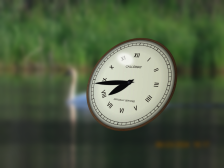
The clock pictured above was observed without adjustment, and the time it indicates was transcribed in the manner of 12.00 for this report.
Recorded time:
7.44
